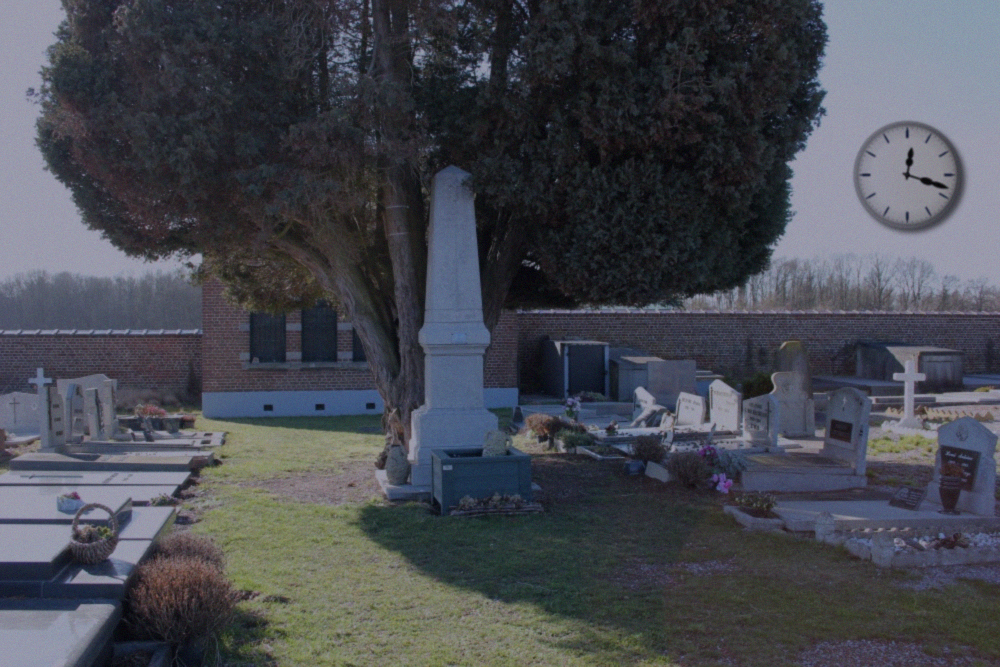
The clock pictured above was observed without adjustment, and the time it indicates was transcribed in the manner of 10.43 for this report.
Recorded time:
12.18
